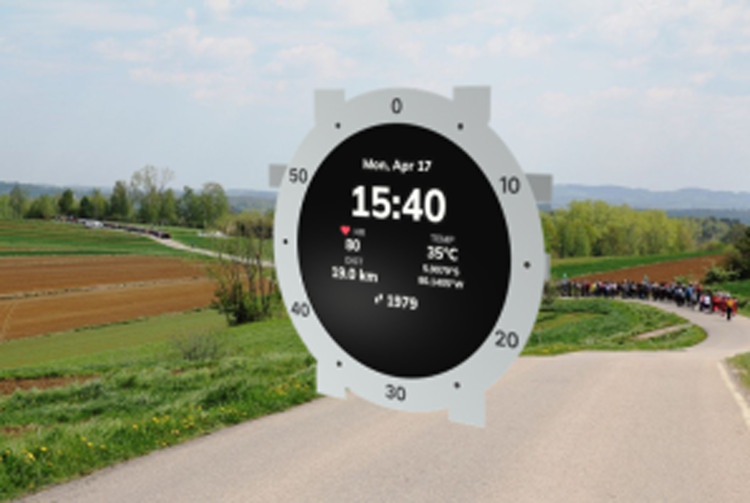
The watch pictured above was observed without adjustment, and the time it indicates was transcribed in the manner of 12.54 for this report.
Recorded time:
15.40
